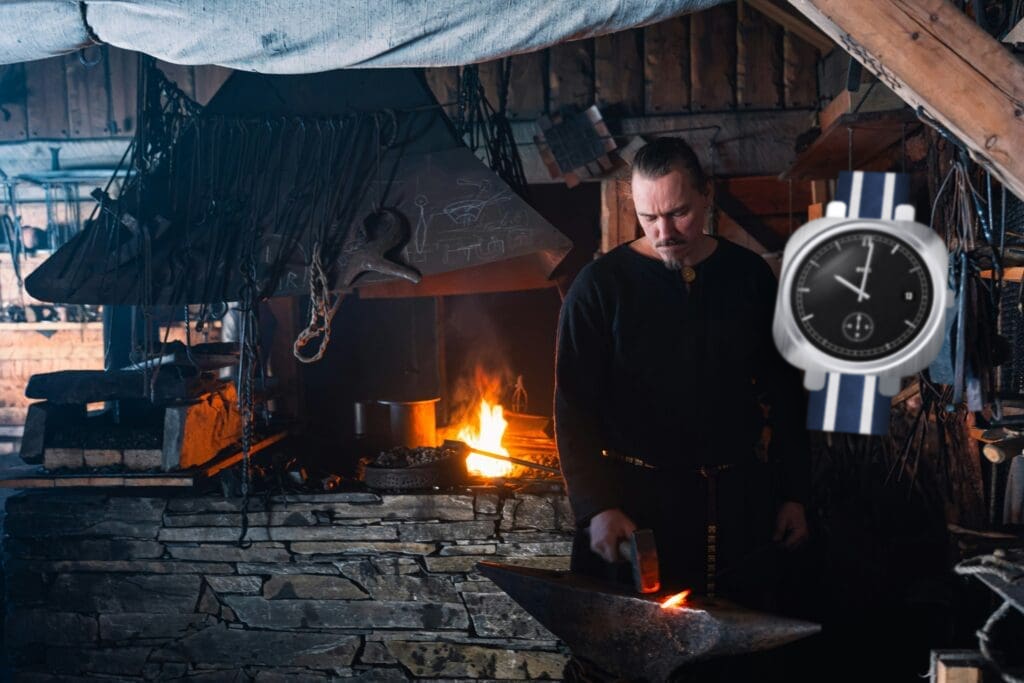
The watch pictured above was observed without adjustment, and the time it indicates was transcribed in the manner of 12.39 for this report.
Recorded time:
10.01
